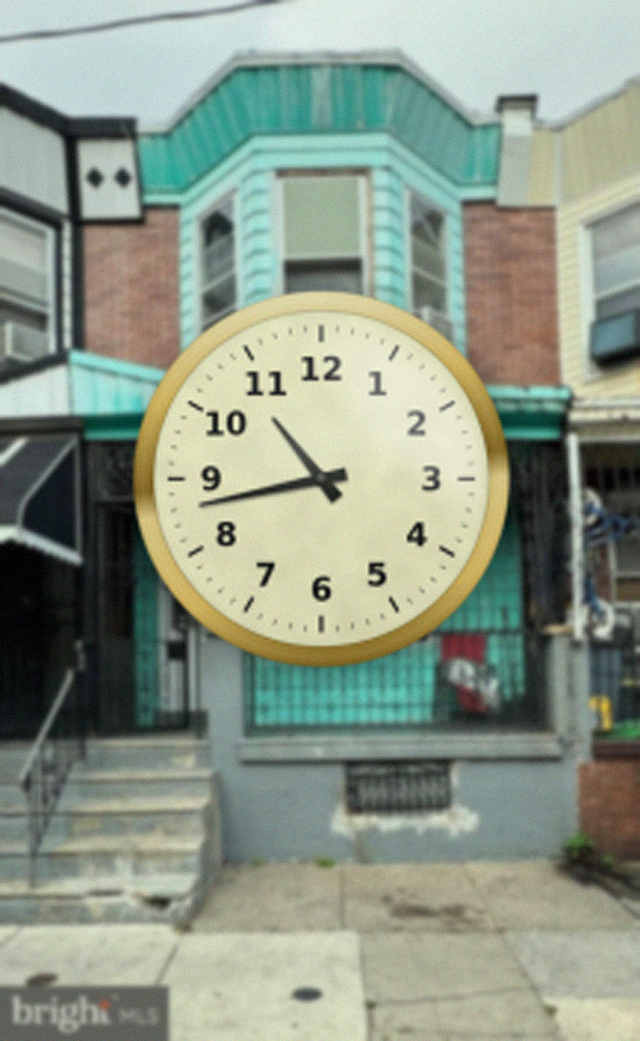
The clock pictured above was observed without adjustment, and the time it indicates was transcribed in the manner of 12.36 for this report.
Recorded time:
10.43
